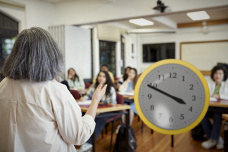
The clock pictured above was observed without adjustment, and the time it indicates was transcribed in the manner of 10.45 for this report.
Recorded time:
3.49
